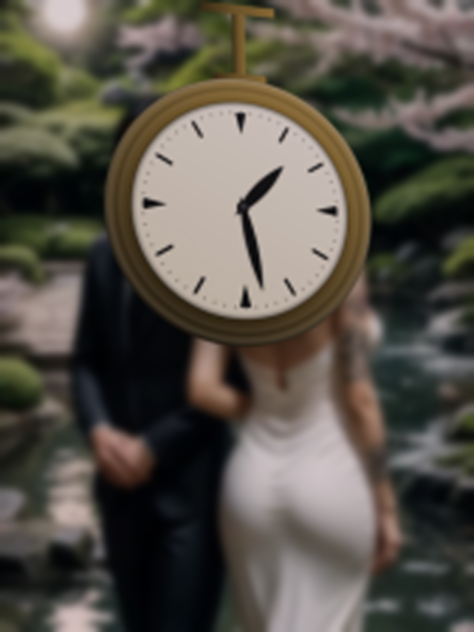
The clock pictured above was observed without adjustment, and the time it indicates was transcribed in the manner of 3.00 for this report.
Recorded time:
1.28
